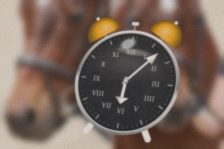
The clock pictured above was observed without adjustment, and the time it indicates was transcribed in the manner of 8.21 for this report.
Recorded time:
6.07
